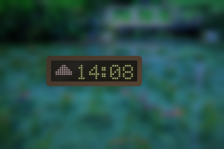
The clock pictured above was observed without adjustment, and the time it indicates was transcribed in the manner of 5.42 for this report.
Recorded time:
14.08
